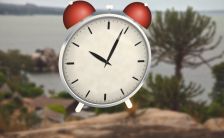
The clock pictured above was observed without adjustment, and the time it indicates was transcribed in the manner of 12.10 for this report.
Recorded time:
10.04
